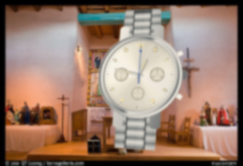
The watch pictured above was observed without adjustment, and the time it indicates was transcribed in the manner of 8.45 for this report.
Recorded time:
12.47
